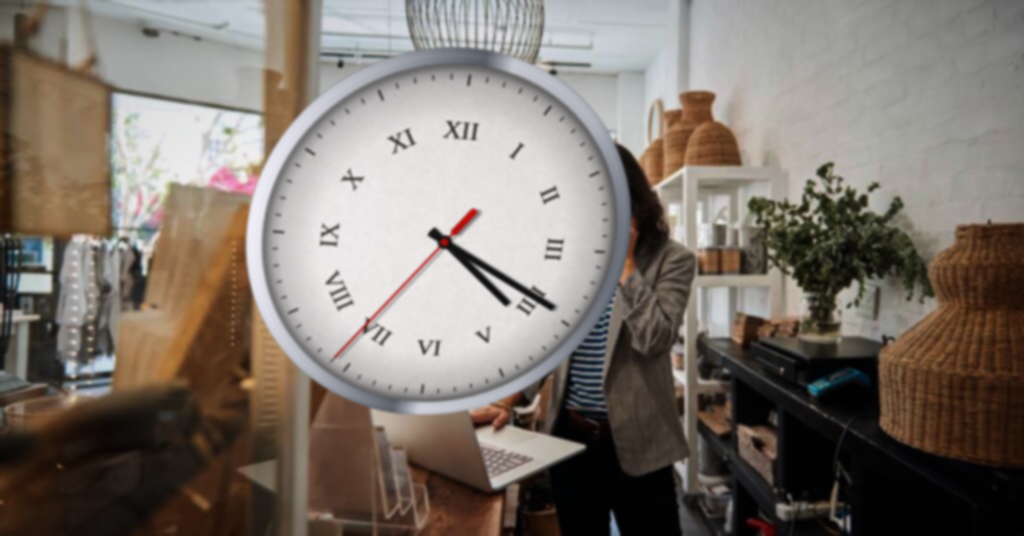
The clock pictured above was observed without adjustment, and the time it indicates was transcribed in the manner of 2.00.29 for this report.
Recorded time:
4.19.36
